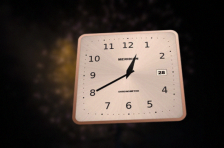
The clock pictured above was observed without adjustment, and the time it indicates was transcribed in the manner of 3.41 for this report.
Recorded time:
12.40
